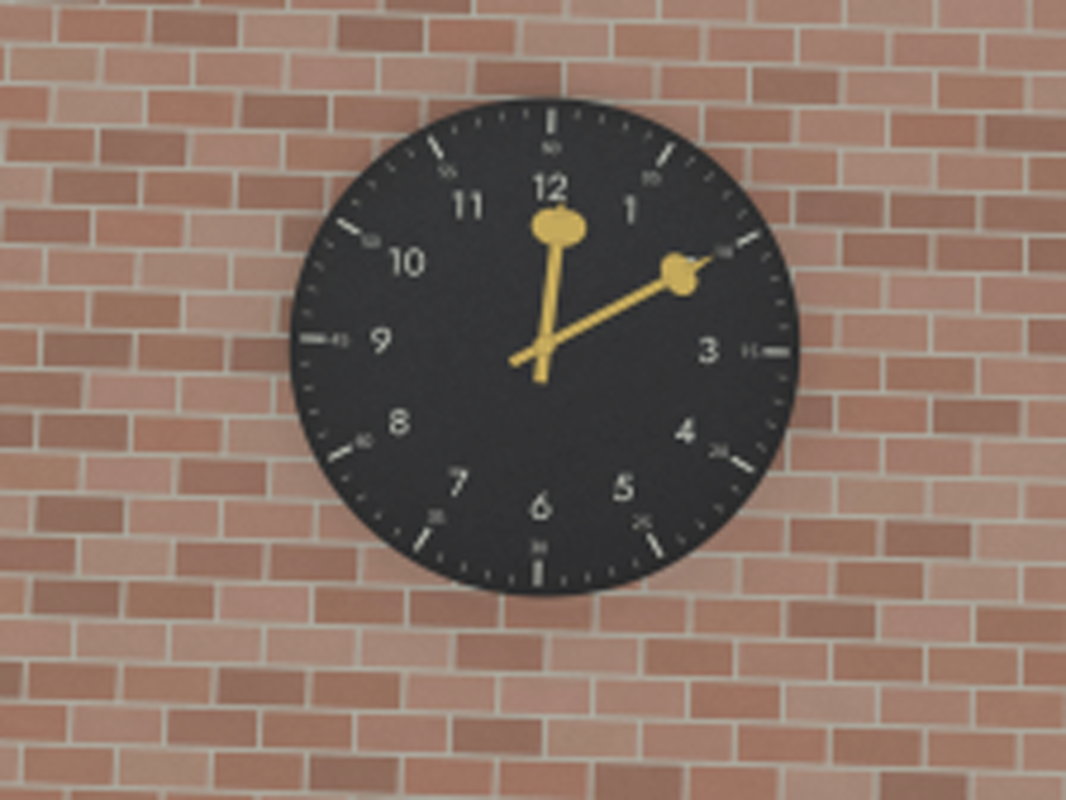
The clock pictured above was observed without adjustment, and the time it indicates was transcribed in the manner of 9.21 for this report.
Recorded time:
12.10
